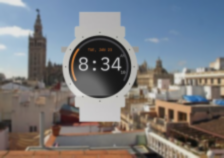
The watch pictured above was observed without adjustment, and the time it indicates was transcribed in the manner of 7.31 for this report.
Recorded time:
8.34
